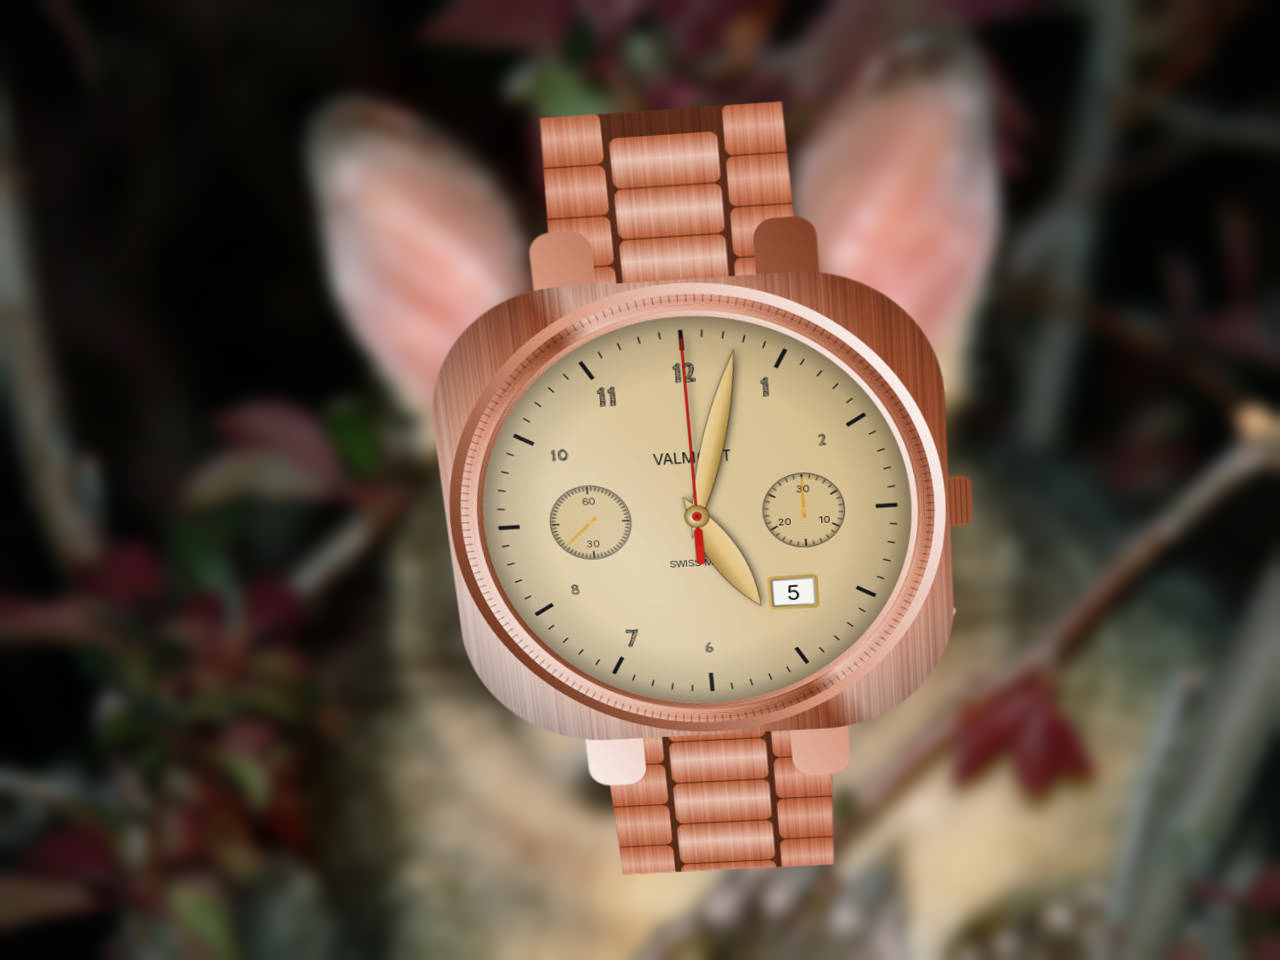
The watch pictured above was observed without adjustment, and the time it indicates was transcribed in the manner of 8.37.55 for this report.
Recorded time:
5.02.38
